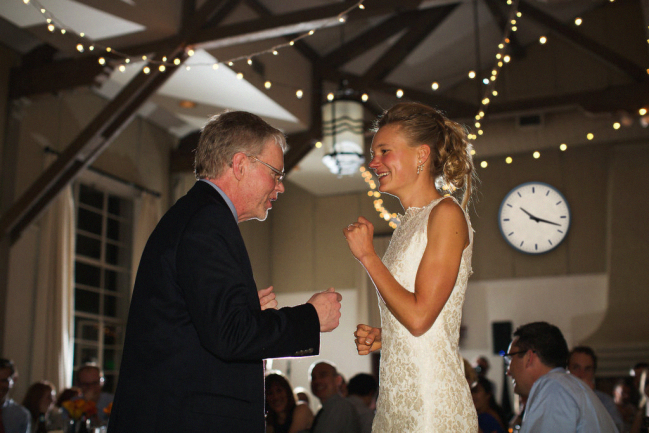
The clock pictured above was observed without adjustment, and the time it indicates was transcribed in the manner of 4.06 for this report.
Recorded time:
10.18
